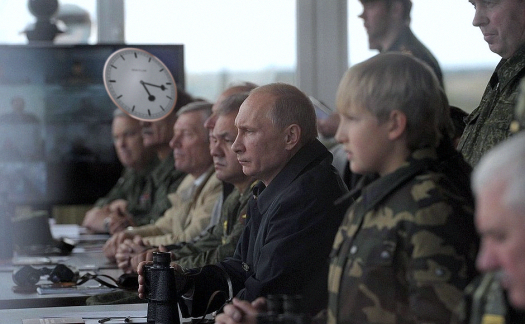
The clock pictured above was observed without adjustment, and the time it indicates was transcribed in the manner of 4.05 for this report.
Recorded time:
5.17
